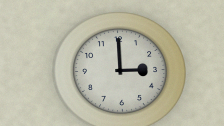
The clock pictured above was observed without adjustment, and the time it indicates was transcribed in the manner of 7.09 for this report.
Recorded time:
3.00
